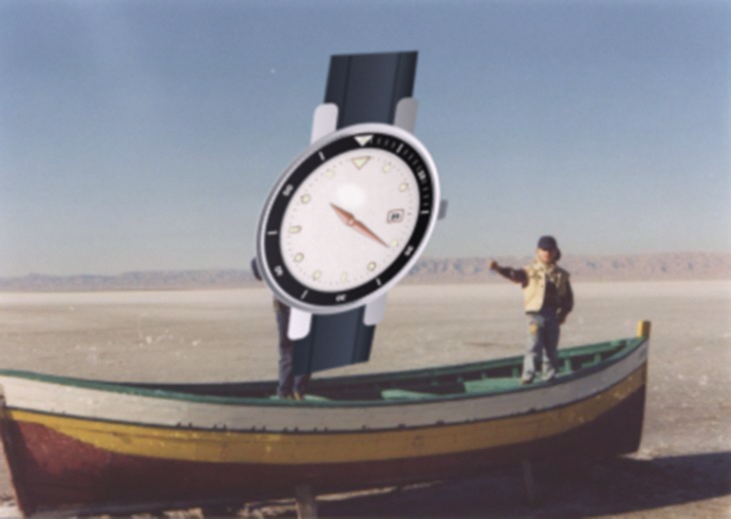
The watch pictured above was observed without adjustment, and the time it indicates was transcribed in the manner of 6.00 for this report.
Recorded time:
10.21
